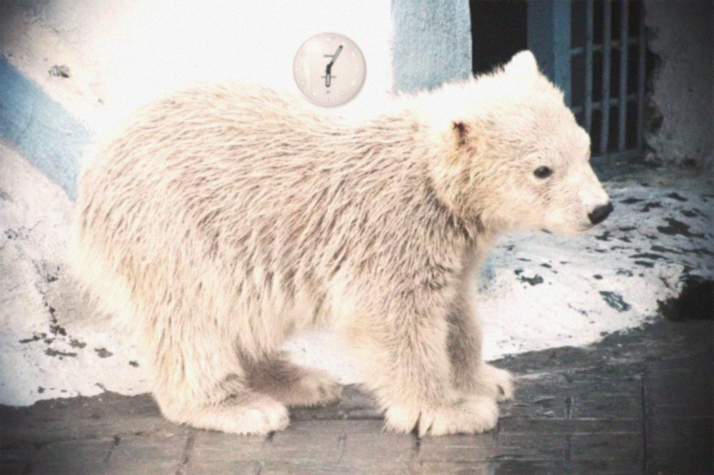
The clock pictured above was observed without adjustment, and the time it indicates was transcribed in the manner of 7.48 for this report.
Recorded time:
6.05
